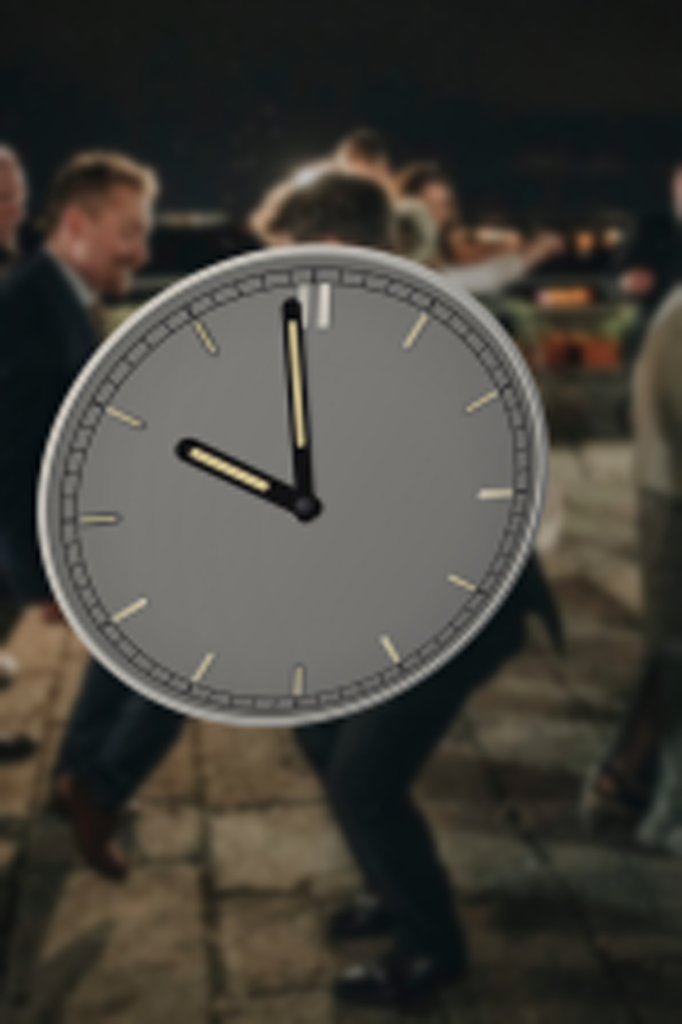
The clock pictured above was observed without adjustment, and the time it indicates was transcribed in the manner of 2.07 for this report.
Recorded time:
9.59
